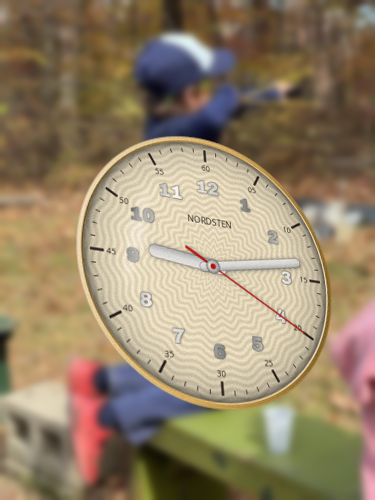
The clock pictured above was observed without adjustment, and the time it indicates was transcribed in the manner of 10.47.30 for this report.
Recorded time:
9.13.20
